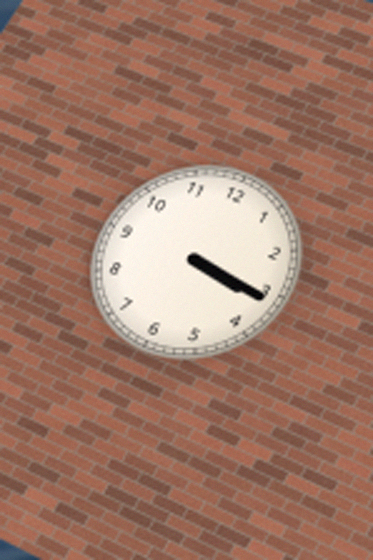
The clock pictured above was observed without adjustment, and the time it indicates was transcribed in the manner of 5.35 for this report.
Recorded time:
3.16
